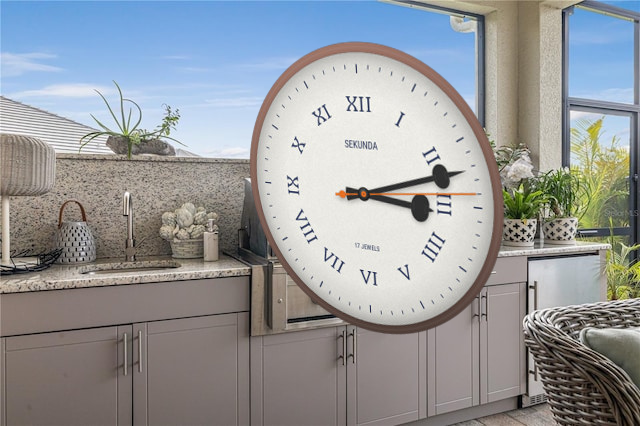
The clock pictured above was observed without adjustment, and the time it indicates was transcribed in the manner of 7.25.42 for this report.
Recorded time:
3.12.14
